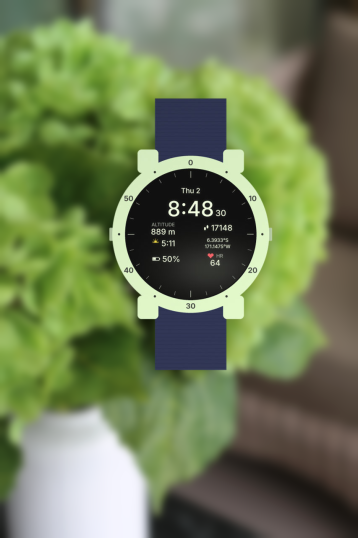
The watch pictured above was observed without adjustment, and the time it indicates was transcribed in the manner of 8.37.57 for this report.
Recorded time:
8.48.30
